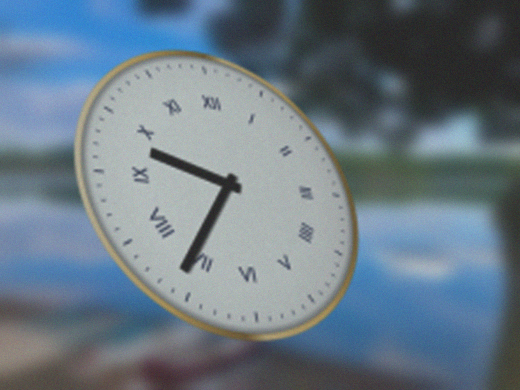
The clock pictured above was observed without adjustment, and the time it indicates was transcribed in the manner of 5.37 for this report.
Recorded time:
9.36
